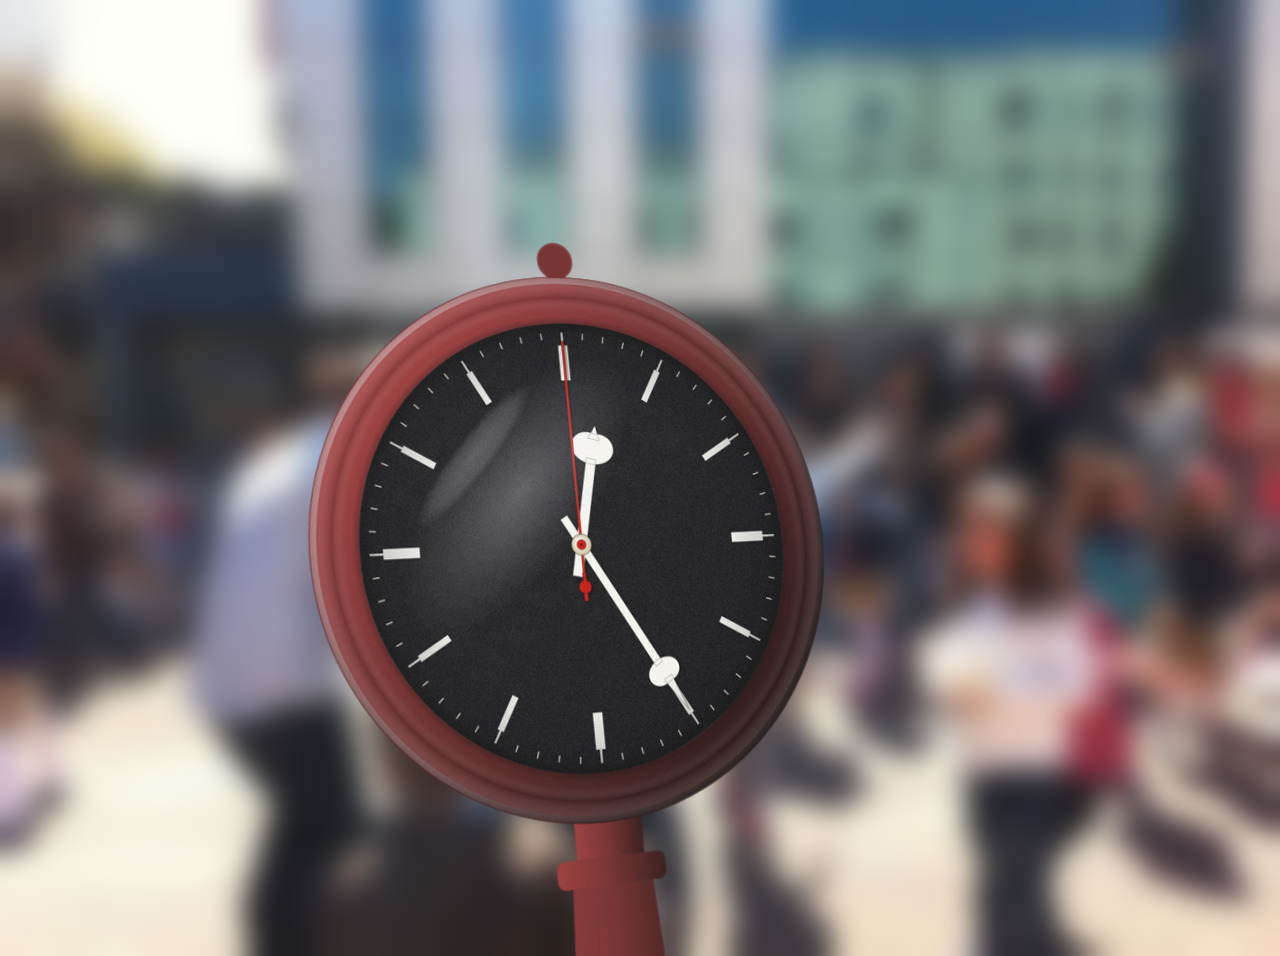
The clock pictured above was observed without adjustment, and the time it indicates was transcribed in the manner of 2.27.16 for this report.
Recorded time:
12.25.00
